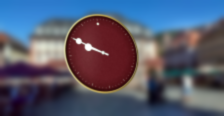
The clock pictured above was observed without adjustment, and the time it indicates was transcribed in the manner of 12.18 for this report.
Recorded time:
9.50
